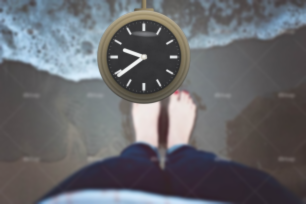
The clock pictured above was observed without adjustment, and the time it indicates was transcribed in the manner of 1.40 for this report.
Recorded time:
9.39
